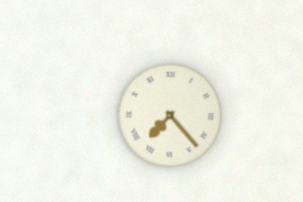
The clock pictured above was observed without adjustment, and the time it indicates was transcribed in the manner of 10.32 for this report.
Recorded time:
7.23
